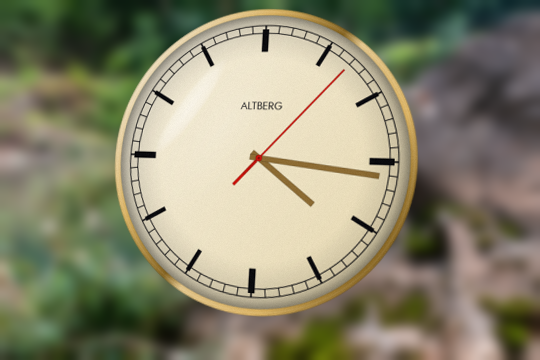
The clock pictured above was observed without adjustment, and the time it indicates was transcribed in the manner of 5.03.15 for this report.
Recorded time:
4.16.07
